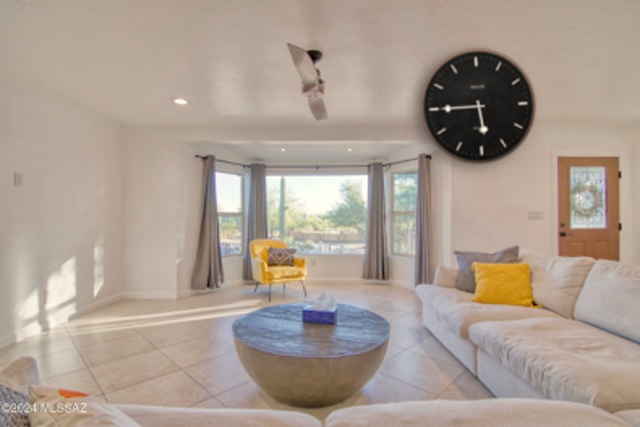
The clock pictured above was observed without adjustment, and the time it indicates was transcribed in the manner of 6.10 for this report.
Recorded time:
5.45
